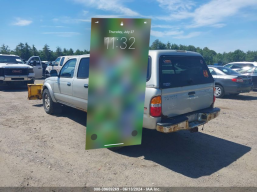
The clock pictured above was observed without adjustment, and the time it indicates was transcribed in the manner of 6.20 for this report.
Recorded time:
11.32
